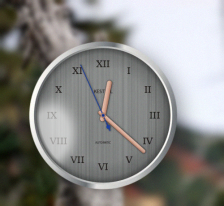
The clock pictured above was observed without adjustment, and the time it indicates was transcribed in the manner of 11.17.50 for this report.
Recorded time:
12.21.56
